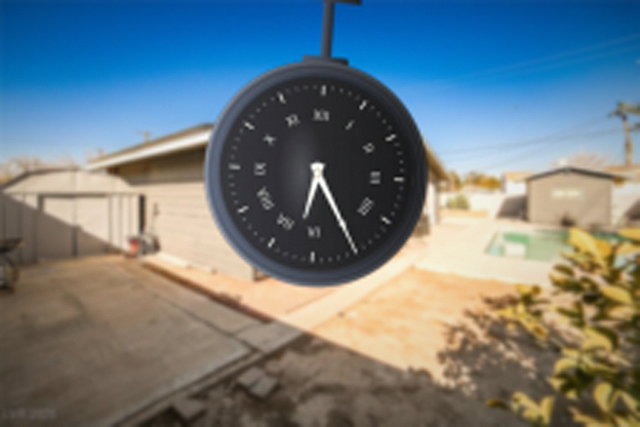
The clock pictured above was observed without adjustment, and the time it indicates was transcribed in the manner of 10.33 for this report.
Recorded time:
6.25
